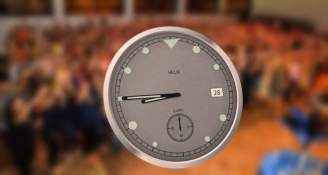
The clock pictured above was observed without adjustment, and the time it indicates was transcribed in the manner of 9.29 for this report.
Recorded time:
8.45
